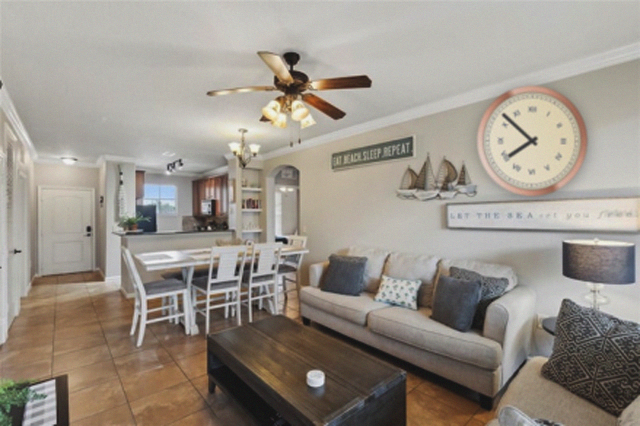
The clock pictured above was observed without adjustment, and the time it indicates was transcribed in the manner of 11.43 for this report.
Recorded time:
7.52
